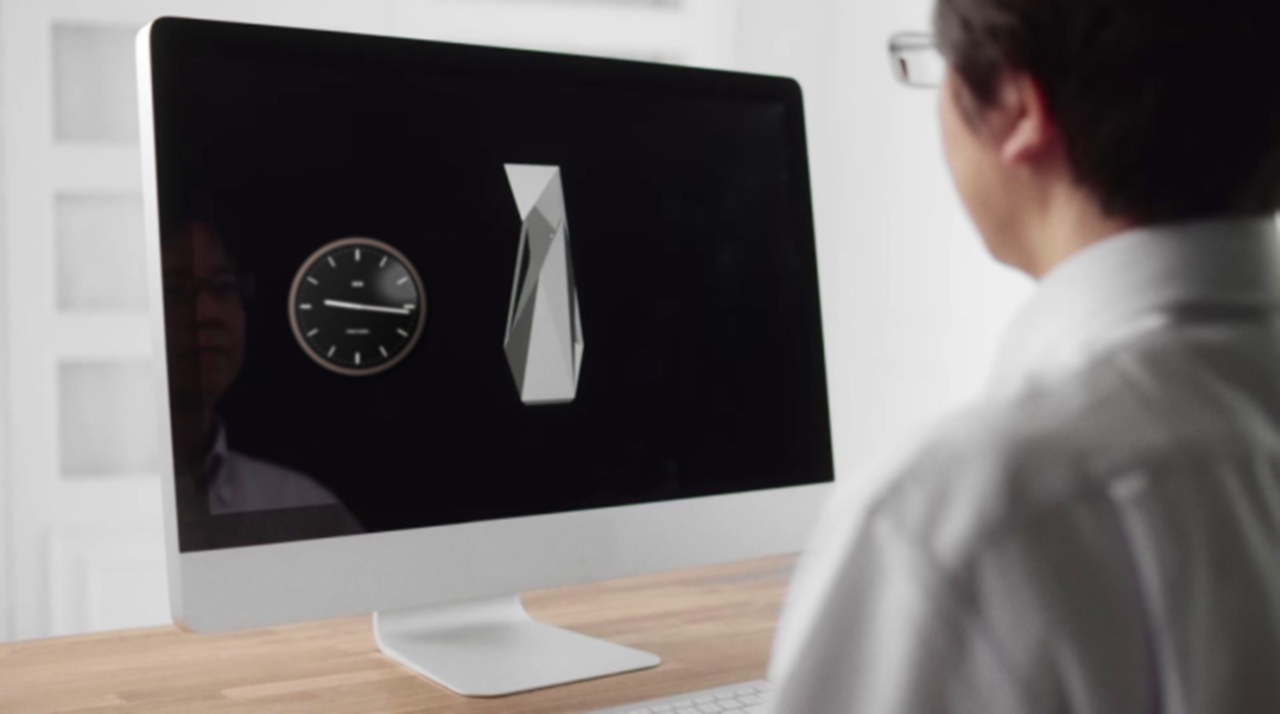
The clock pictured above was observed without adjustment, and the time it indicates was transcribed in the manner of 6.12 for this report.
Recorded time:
9.16
